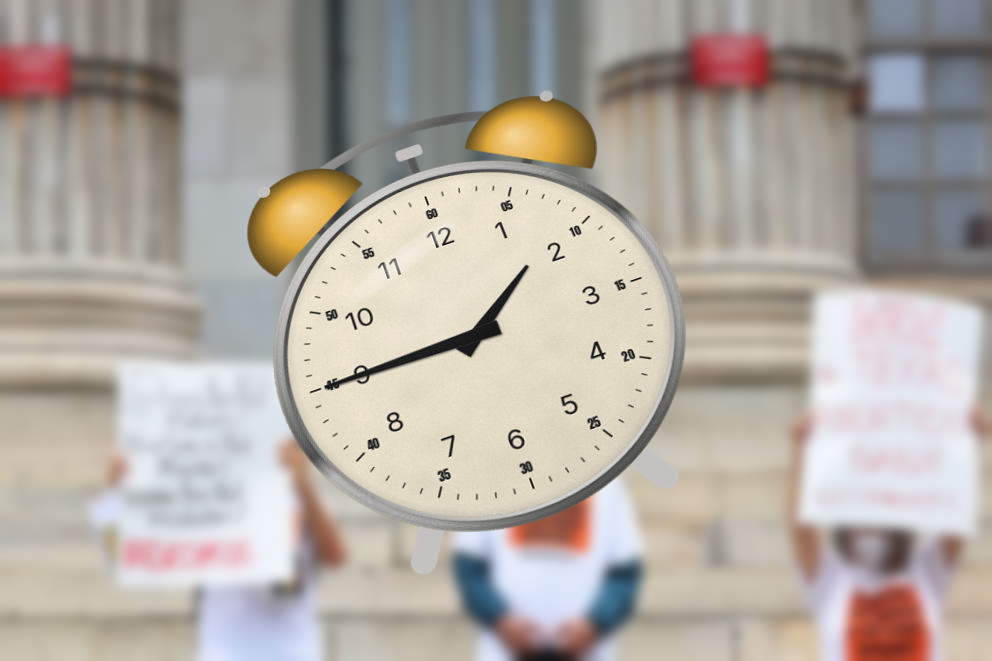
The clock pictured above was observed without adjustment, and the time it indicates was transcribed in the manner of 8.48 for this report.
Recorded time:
1.45
